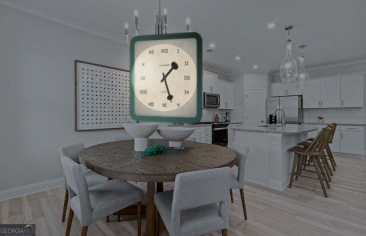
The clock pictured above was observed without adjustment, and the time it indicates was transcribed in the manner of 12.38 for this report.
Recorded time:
1.27
